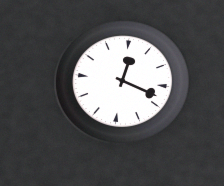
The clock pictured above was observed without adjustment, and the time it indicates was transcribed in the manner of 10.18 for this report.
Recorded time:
12.18
